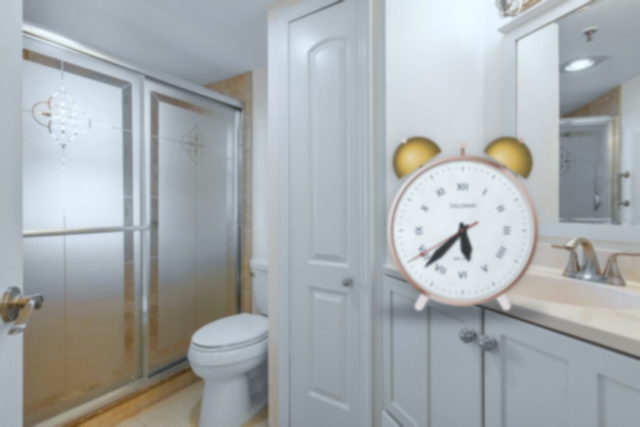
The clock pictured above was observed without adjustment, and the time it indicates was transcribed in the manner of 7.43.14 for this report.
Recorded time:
5.37.40
